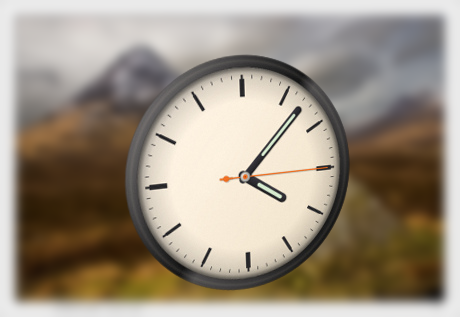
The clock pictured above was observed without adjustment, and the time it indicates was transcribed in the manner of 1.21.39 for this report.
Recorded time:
4.07.15
